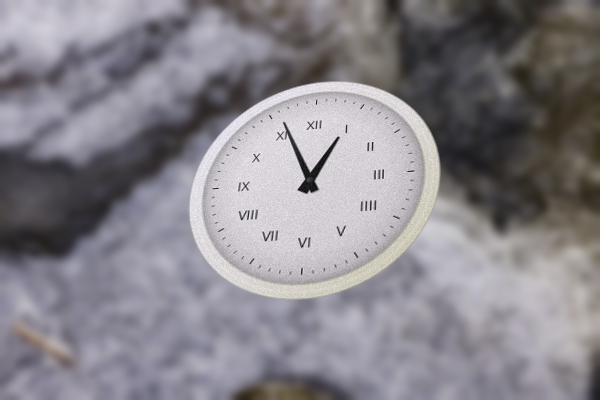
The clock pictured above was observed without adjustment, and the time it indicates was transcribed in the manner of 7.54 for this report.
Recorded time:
12.56
